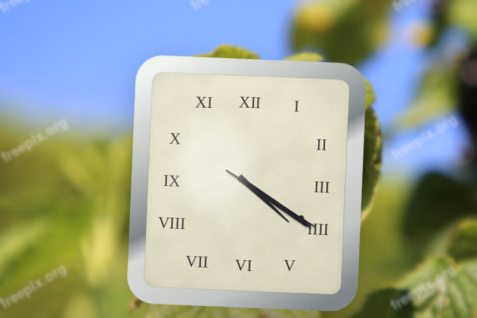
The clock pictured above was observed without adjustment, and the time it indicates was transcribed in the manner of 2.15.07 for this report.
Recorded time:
4.20.20
